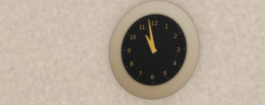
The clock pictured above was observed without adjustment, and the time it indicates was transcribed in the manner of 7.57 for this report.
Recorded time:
10.58
